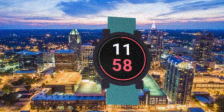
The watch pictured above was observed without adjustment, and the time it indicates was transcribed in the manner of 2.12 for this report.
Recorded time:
11.58
